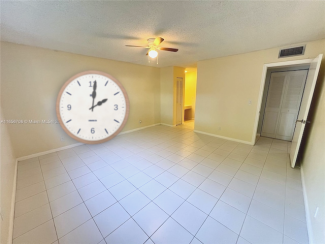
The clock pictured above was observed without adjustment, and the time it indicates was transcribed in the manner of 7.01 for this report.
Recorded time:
2.01
